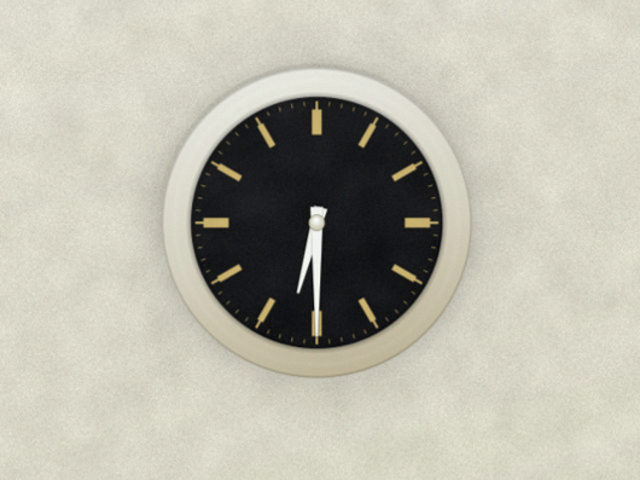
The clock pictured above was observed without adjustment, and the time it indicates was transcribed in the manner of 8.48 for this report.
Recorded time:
6.30
